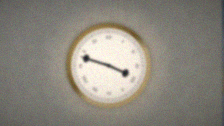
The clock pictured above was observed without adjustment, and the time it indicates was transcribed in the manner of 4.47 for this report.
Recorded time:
3.48
